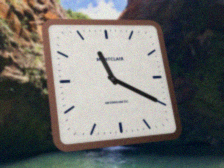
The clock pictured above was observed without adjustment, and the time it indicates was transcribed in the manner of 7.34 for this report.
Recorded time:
11.20
